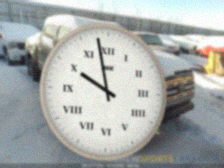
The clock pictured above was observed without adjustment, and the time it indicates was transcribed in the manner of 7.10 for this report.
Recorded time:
9.58
